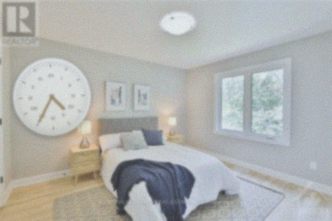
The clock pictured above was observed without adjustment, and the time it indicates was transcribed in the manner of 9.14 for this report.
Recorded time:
4.35
